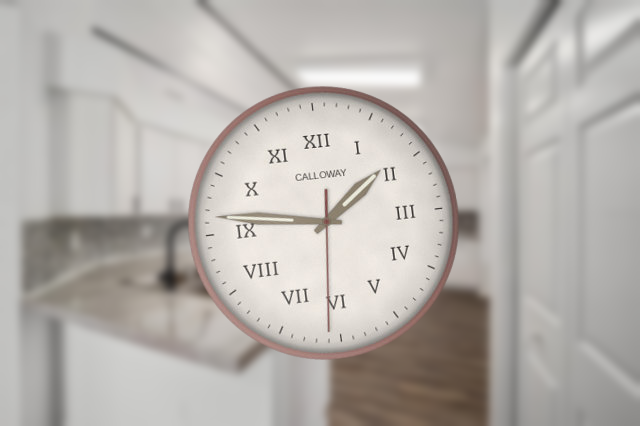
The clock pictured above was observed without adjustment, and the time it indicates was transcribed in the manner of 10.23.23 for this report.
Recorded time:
1.46.31
